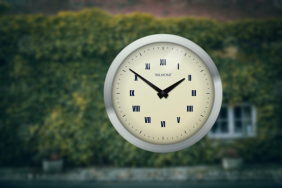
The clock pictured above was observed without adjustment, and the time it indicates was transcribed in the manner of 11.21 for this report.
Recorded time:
1.51
